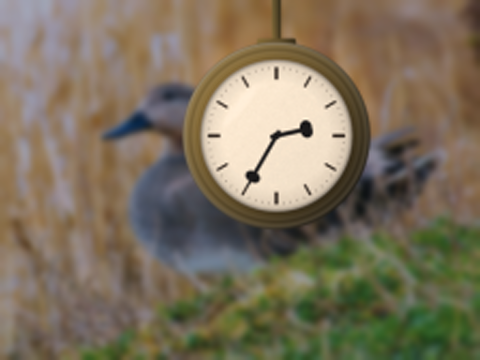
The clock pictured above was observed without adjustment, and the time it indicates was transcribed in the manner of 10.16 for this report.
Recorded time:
2.35
